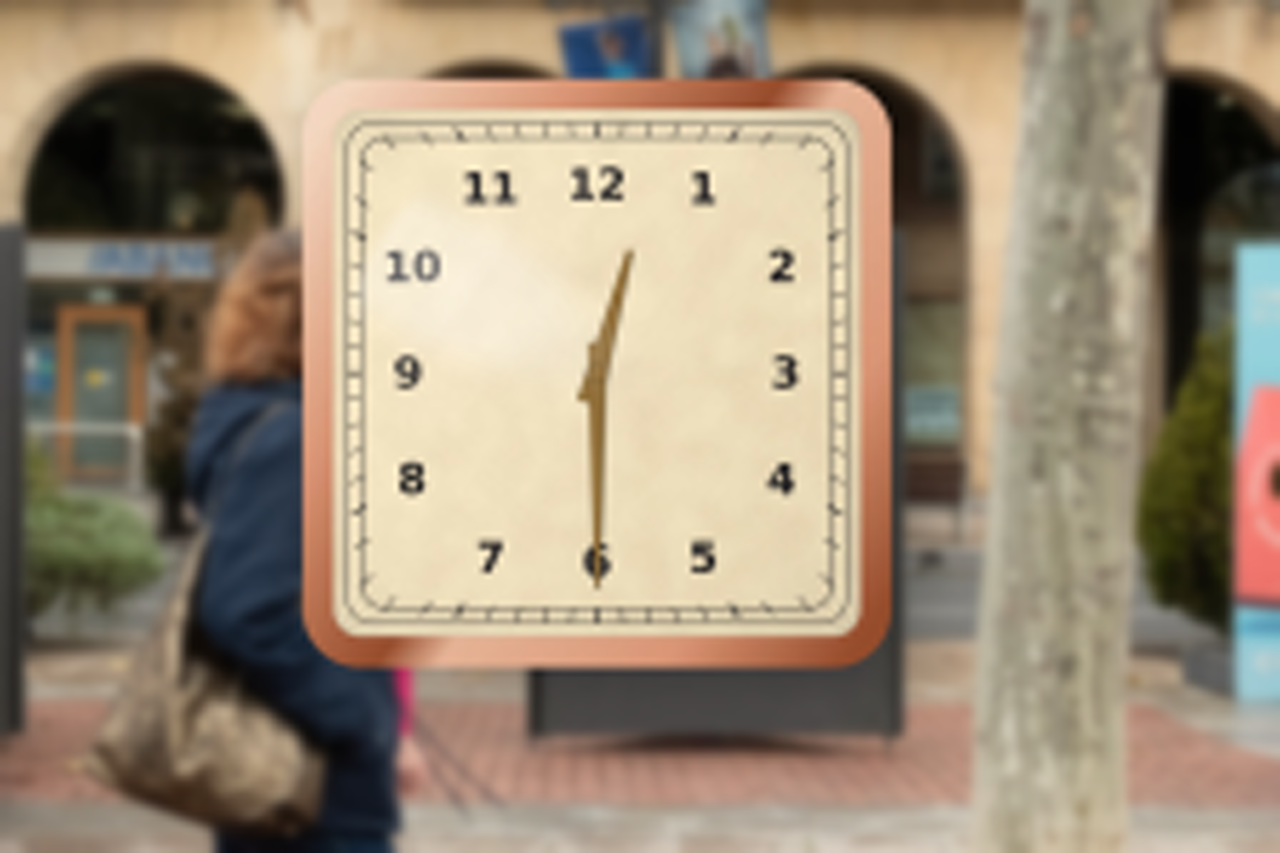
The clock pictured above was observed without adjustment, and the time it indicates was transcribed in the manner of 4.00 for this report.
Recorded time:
12.30
